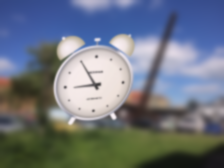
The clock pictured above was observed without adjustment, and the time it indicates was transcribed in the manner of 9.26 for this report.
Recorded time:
8.55
